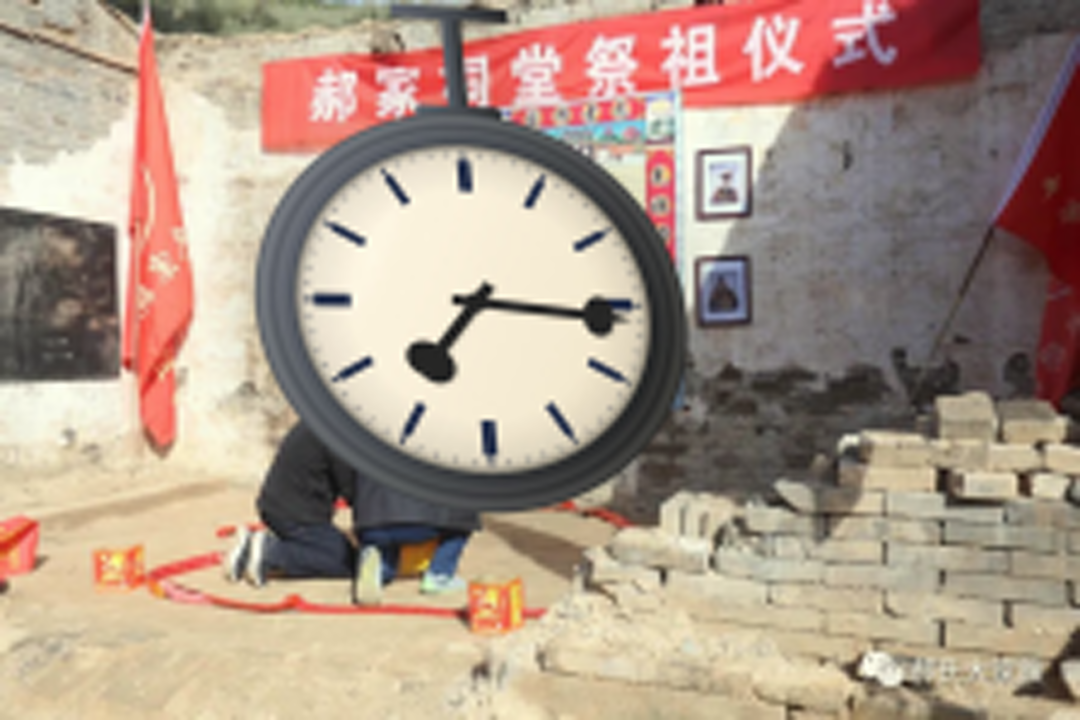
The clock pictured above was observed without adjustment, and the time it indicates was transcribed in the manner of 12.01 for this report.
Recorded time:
7.16
